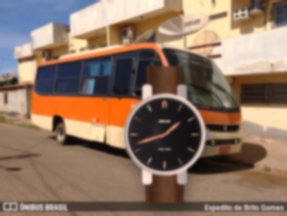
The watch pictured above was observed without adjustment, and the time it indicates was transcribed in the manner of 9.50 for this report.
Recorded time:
1.42
